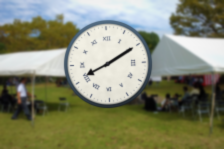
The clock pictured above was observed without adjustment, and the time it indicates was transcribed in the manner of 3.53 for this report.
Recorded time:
8.10
